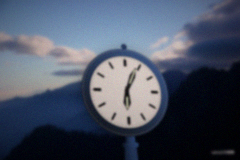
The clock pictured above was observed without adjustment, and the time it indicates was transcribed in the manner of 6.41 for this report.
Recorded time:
6.04
